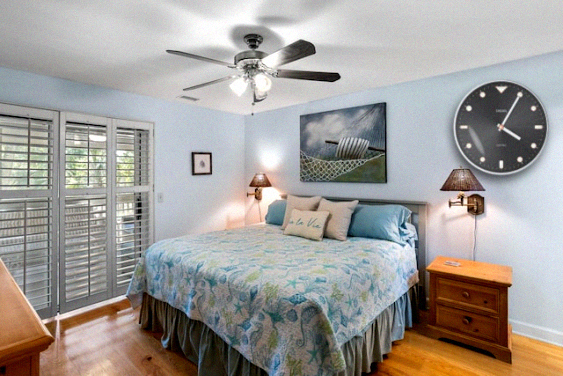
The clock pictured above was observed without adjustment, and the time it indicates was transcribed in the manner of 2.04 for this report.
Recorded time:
4.05
